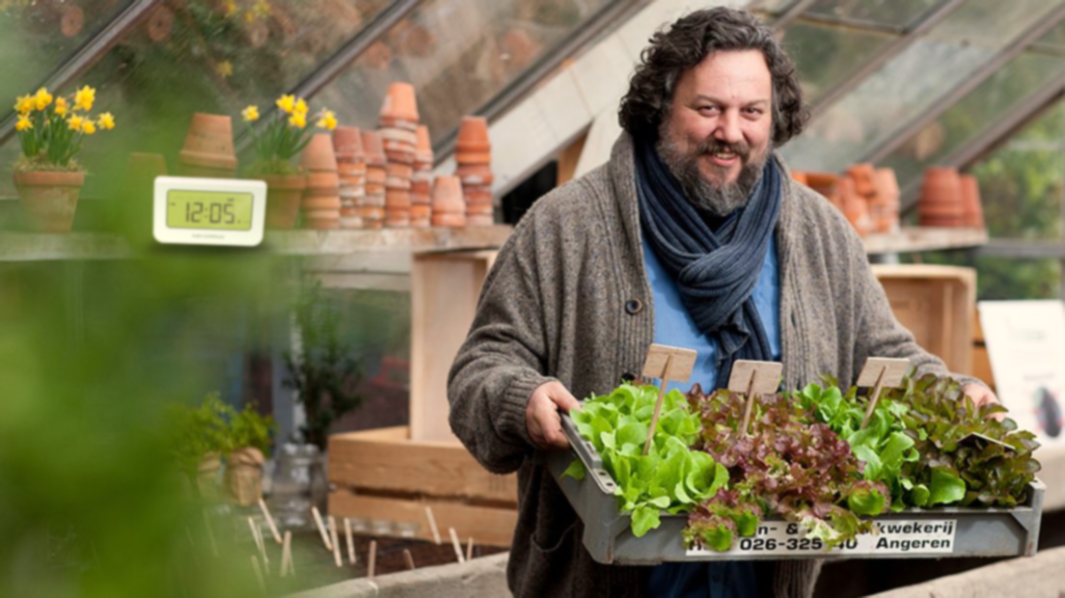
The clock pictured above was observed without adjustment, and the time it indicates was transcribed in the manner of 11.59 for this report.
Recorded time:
12.05
